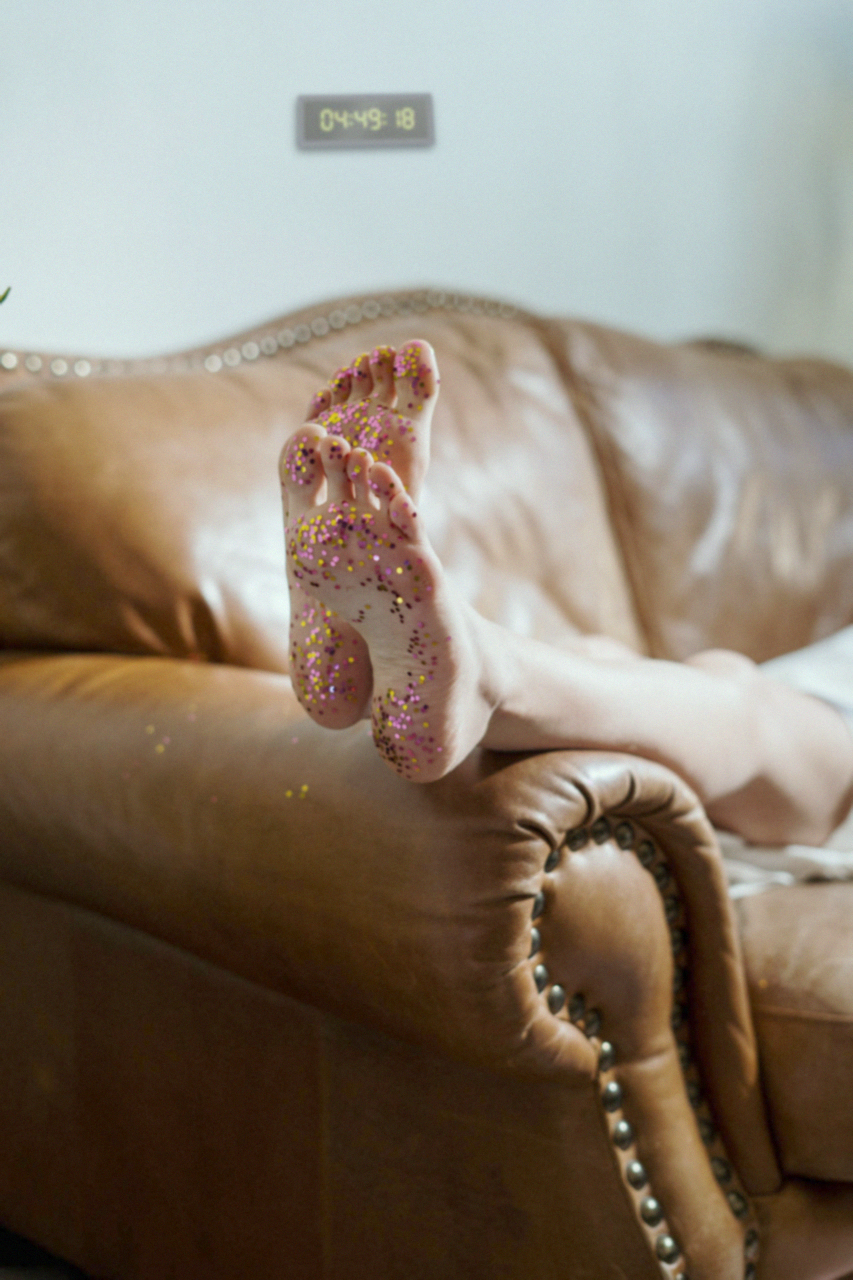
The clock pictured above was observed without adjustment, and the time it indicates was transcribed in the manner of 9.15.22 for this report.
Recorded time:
4.49.18
